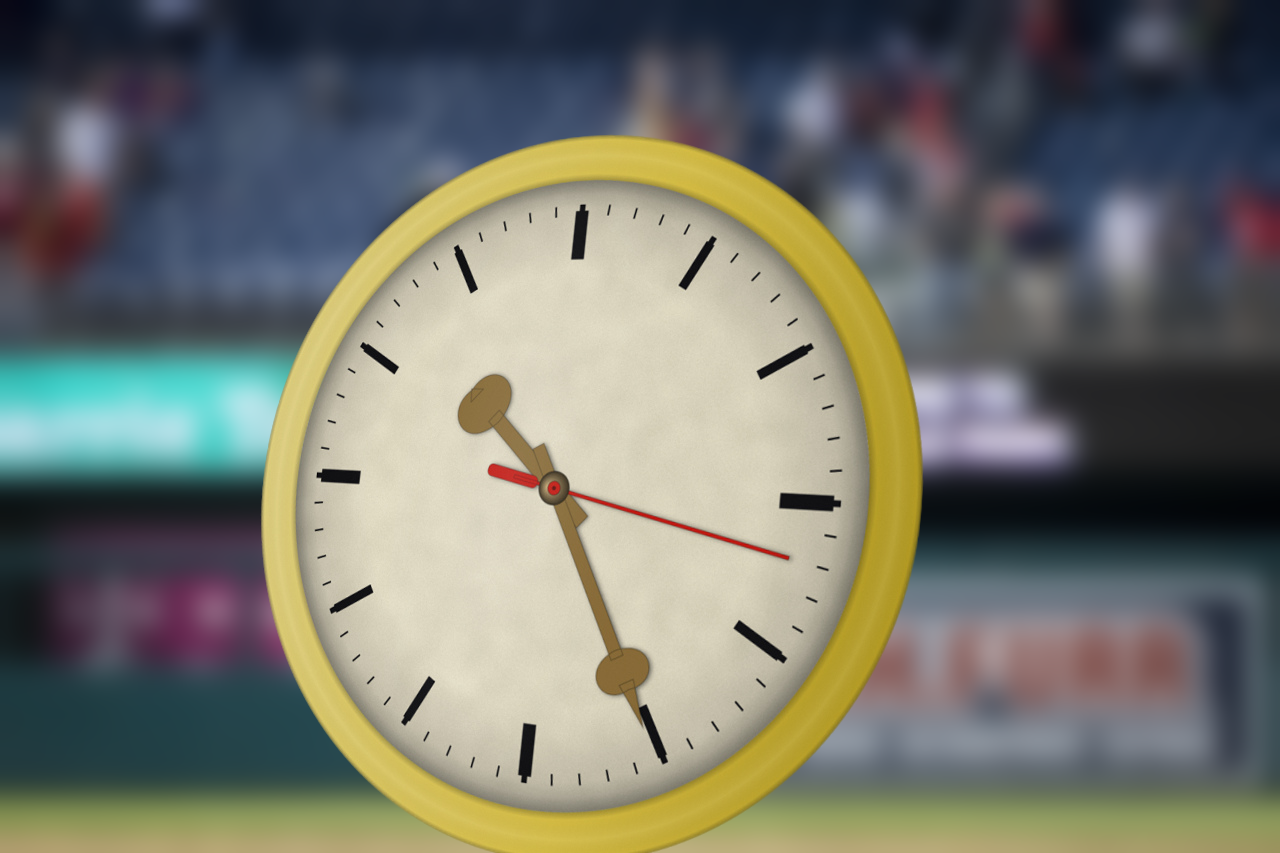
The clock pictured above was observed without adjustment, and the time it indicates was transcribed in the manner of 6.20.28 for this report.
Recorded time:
10.25.17
